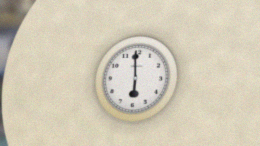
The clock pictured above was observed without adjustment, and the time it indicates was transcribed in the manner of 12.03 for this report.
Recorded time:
5.59
